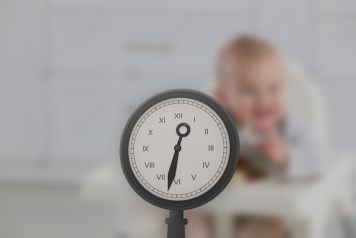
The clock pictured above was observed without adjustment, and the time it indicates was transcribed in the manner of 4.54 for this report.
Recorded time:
12.32
